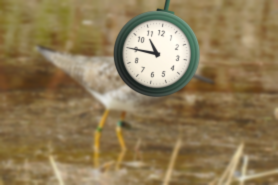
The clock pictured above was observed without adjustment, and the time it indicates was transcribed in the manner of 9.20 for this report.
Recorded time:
10.45
